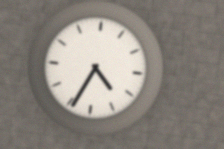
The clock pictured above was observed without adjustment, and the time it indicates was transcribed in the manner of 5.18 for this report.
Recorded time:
4.34
